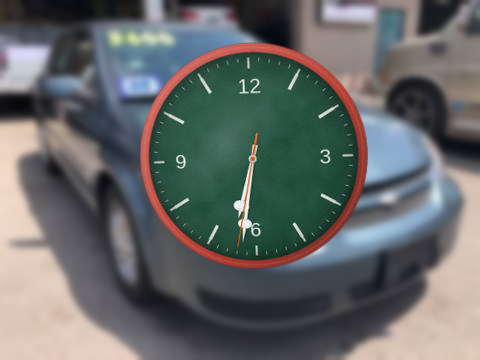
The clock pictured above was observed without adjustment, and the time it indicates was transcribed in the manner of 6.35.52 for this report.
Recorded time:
6.31.32
